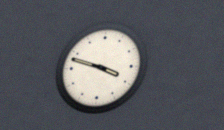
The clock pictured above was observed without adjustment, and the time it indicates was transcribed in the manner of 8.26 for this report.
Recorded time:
3.48
